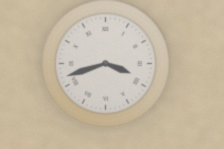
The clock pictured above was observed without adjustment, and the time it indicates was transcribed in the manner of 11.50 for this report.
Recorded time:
3.42
